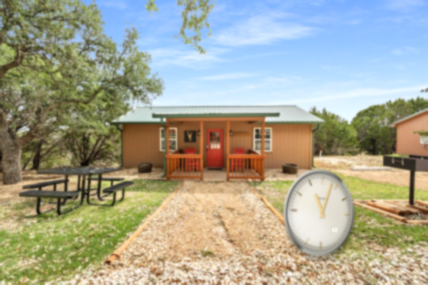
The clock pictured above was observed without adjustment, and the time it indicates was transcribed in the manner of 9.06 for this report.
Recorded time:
11.03
